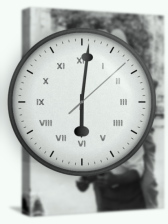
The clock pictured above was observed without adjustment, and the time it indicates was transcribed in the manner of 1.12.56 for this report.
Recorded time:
6.01.08
